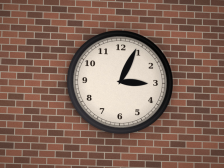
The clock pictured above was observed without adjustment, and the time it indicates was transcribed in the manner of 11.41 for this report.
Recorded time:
3.04
